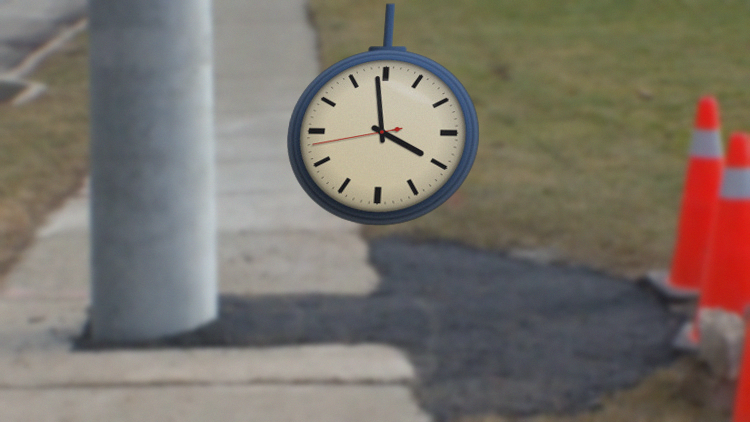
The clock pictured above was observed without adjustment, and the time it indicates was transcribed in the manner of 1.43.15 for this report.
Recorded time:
3.58.43
